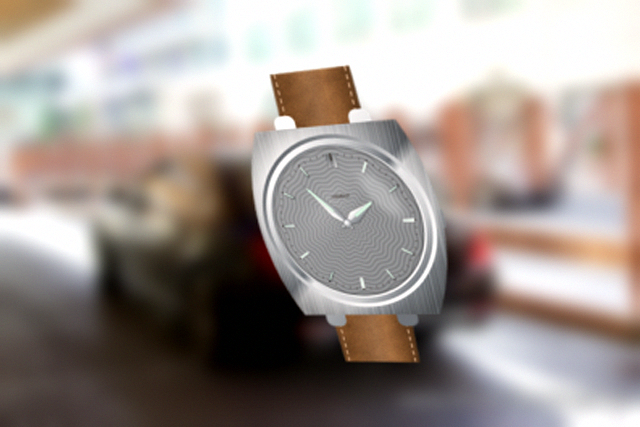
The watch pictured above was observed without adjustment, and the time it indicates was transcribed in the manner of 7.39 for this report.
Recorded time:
1.53
